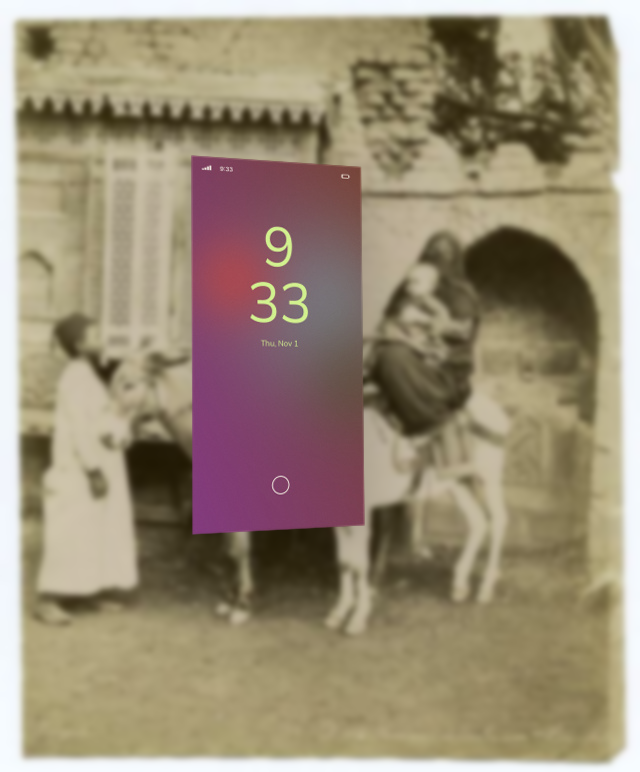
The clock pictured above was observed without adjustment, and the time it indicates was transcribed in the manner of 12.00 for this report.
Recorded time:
9.33
